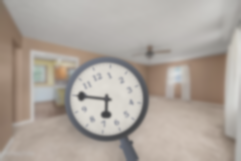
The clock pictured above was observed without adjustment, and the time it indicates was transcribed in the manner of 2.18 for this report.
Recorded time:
6.50
